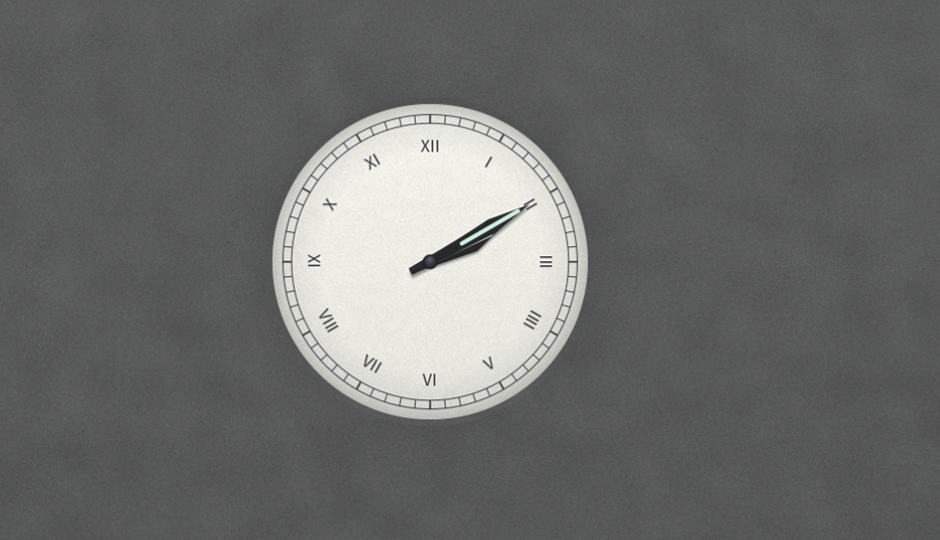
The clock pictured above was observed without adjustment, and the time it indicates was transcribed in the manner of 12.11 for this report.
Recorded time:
2.10
